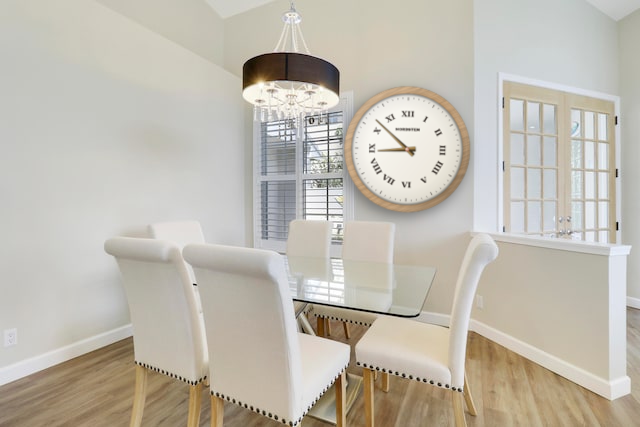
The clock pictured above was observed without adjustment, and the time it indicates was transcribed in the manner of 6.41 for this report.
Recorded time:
8.52
